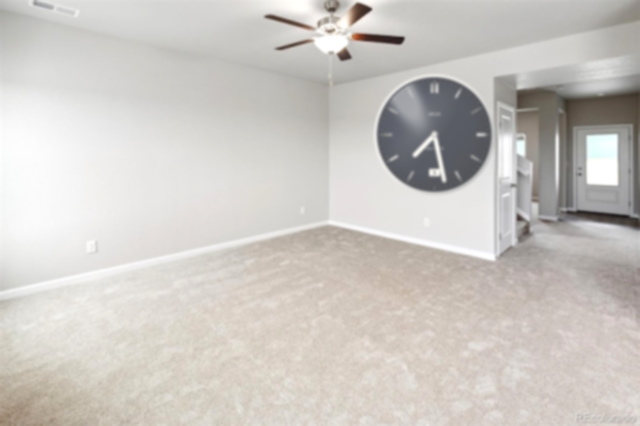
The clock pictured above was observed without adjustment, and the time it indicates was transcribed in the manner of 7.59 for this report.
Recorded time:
7.28
